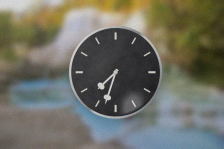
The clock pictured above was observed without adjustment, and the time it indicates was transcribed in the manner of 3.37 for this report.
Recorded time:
7.33
